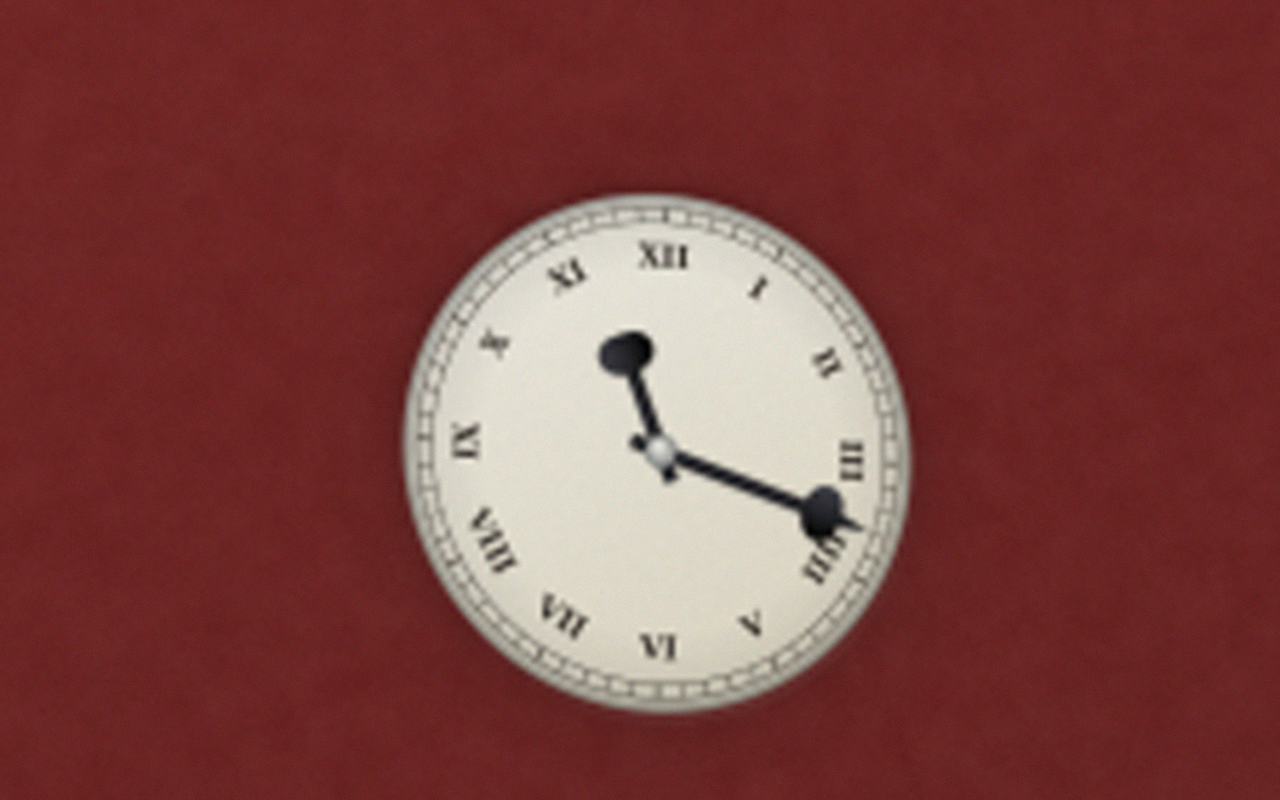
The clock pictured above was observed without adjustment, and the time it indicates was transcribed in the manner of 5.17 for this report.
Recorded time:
11.18
